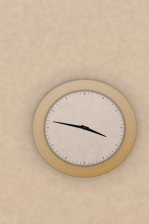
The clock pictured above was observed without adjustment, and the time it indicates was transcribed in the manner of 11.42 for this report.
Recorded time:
3.47
